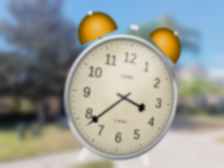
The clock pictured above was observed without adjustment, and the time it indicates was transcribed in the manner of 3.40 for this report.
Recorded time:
3.38
